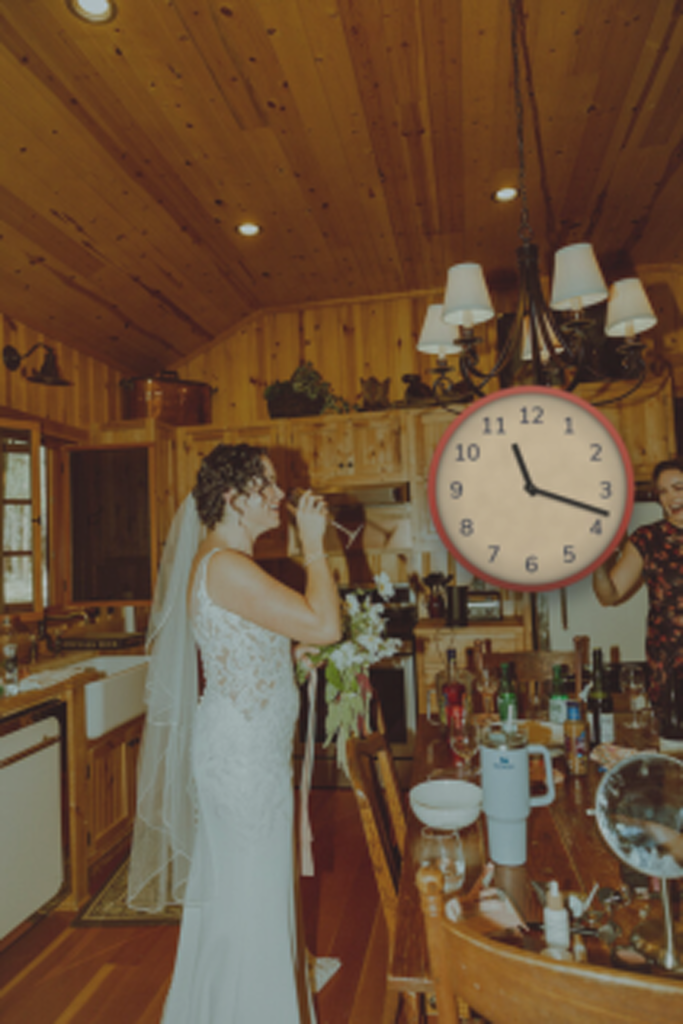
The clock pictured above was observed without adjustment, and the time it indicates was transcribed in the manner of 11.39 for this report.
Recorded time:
11.18
